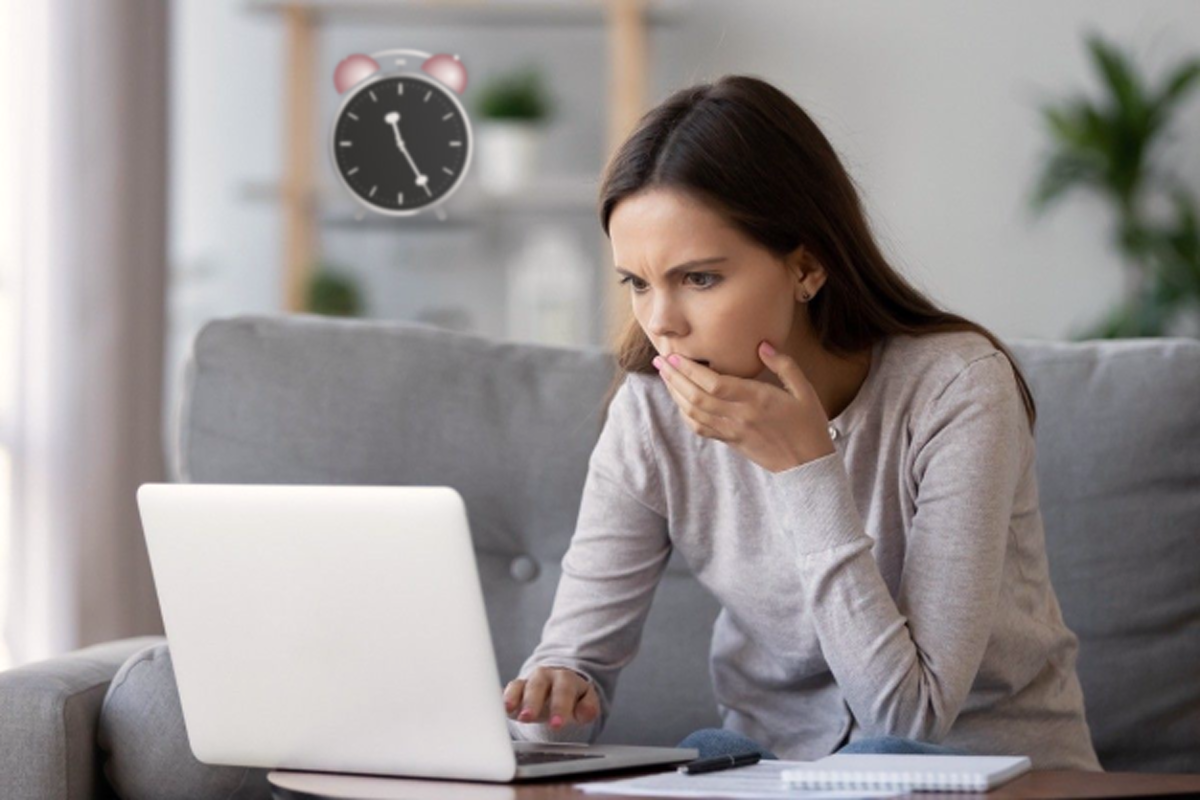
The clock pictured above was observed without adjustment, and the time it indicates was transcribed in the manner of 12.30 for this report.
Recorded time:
11.25
